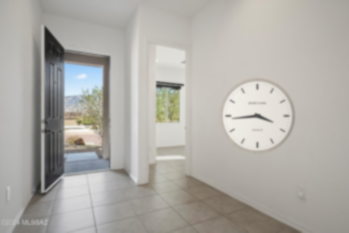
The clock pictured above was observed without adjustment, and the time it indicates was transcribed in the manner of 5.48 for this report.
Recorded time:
3.44
